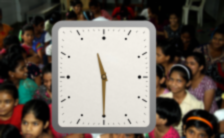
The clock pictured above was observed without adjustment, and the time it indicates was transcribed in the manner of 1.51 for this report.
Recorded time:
11.30
